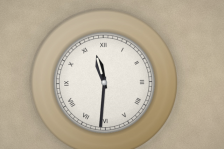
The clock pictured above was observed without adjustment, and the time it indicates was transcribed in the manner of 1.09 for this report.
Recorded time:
11.31
